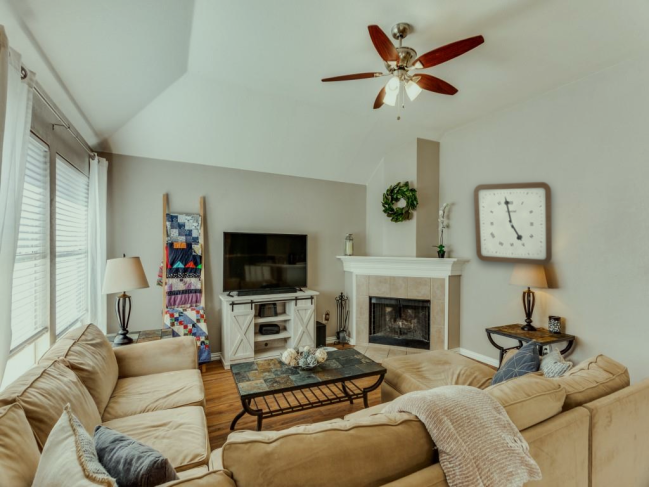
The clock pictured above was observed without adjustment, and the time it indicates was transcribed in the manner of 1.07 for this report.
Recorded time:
4.58
